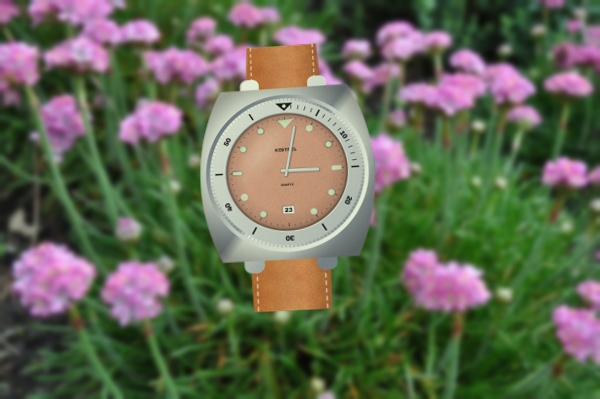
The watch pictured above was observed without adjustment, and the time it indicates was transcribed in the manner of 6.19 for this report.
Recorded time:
3.02
